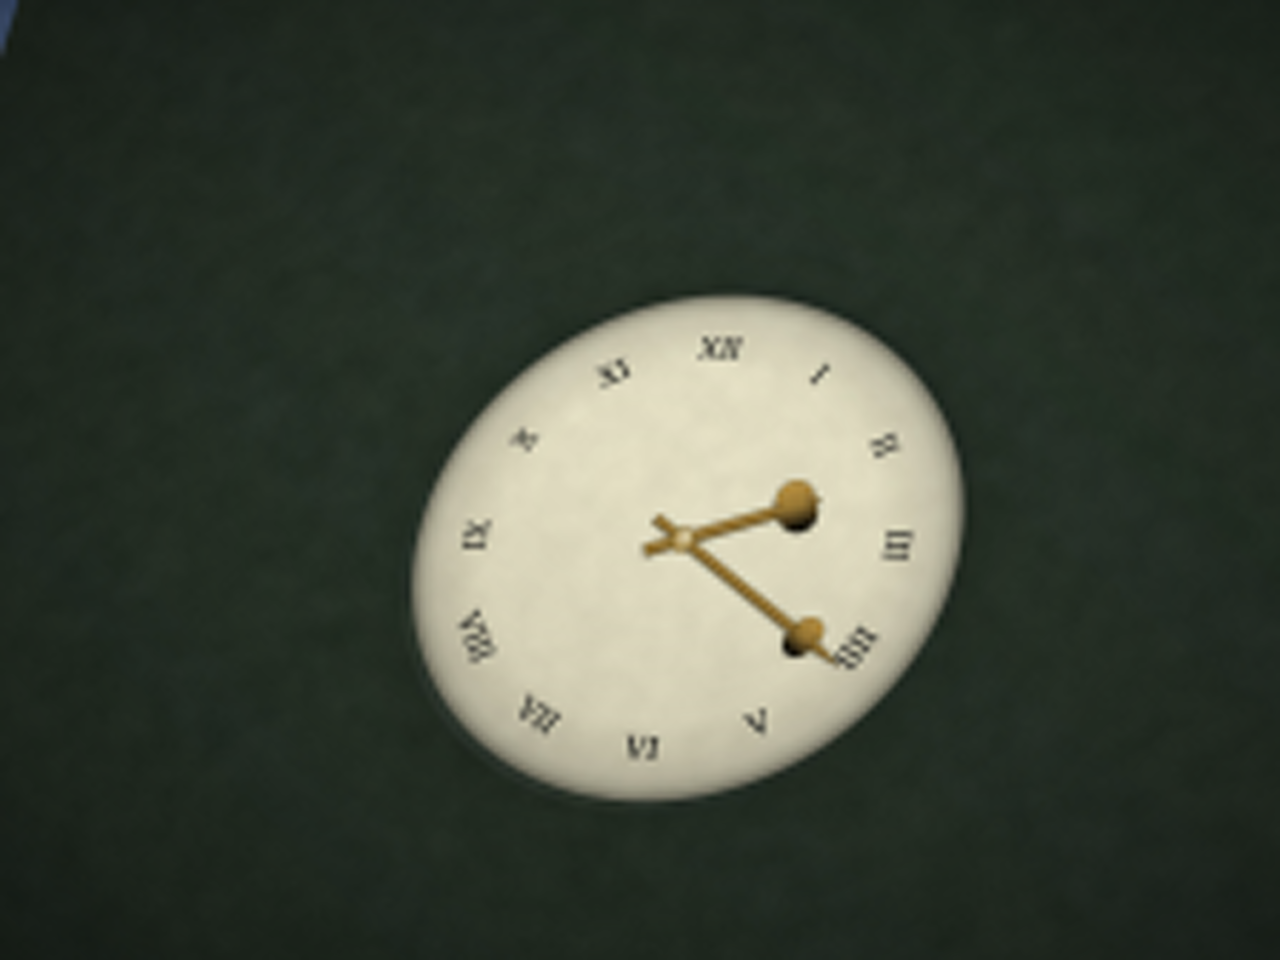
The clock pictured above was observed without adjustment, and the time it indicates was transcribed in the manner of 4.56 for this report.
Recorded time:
2.21
